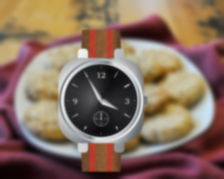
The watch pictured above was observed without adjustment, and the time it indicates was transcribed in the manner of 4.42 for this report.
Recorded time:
3.55
